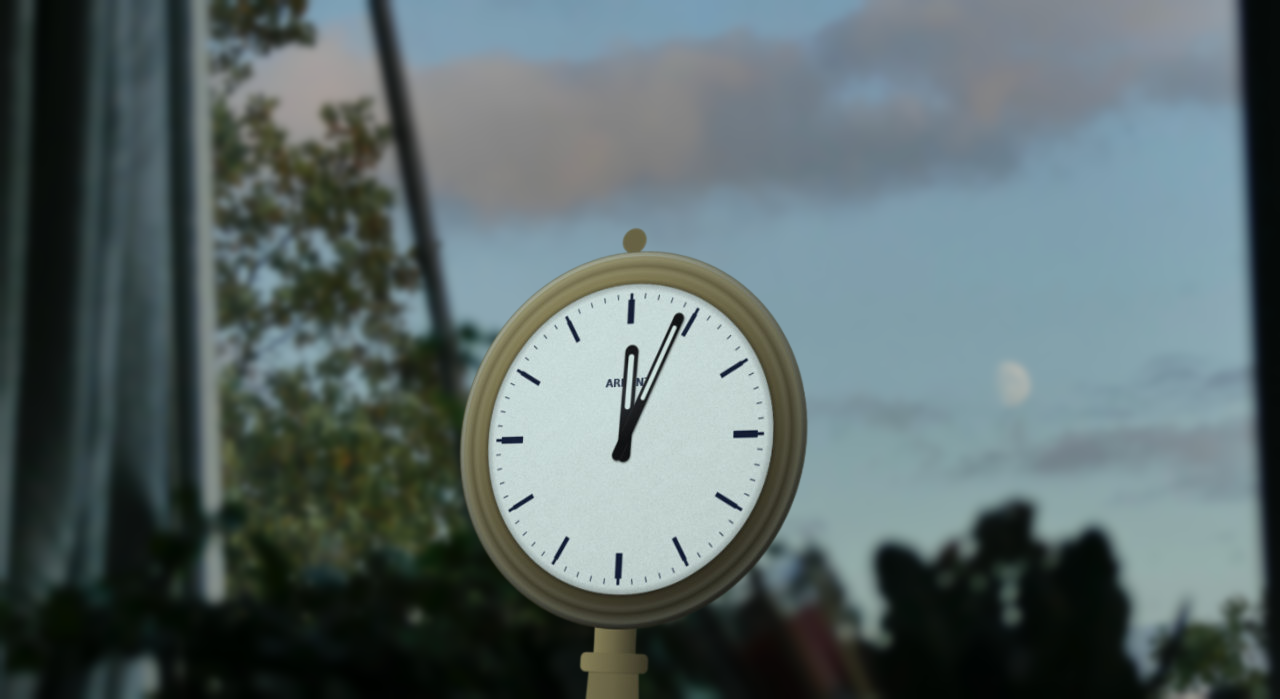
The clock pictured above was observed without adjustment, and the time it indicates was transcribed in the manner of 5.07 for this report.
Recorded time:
12.04
